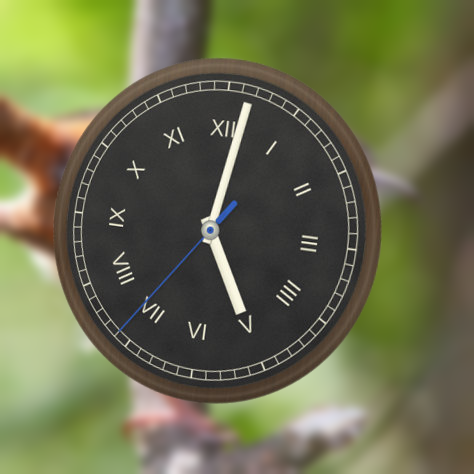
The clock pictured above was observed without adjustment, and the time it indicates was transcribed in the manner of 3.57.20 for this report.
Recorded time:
5.01.36
